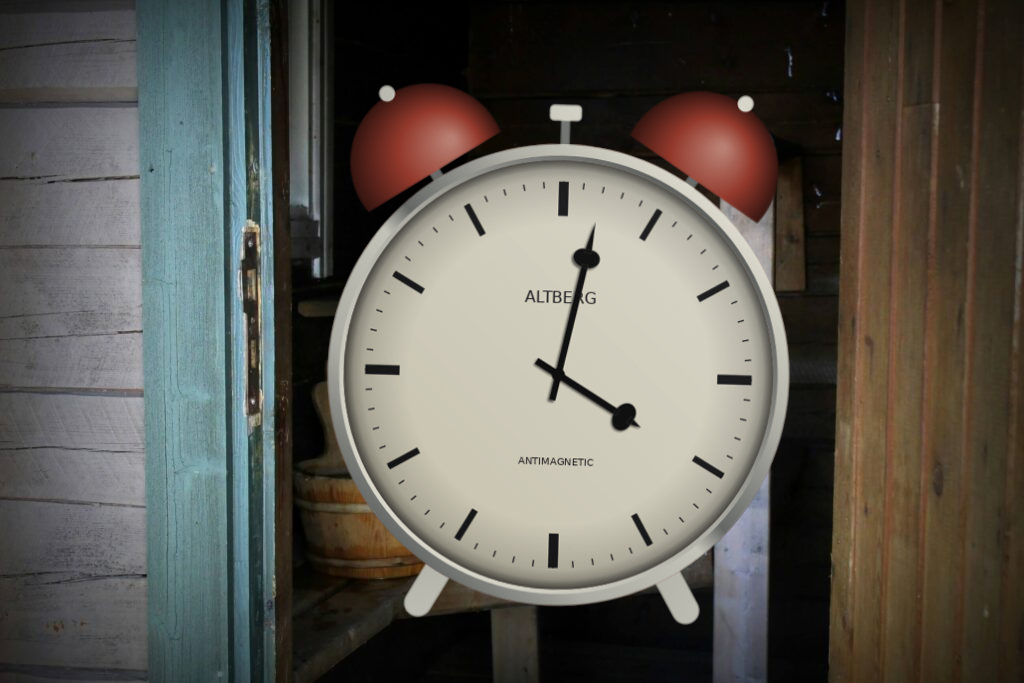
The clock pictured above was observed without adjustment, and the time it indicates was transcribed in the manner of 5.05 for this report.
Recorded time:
4.02
